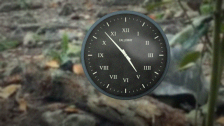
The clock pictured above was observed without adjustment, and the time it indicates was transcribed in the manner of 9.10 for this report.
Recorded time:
4.53
